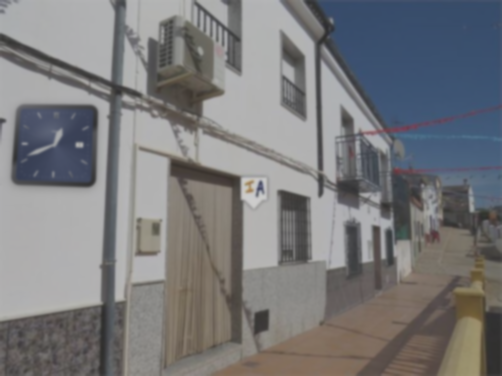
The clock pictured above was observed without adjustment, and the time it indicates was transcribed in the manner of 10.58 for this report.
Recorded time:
12.41
